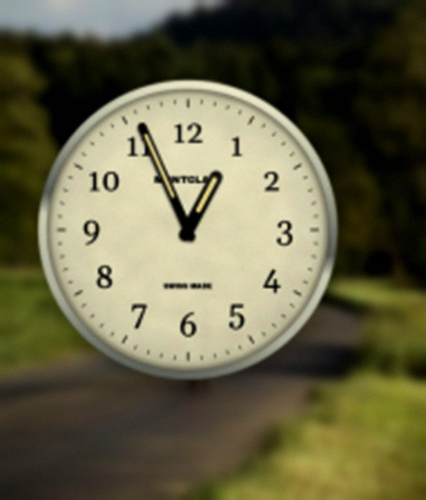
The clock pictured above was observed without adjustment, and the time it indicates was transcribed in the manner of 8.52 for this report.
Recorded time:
12.56
